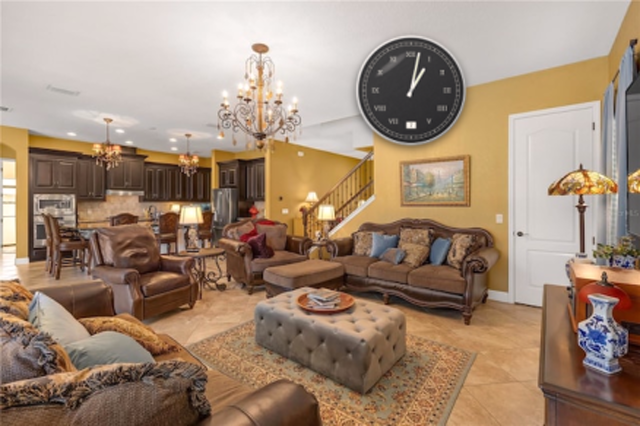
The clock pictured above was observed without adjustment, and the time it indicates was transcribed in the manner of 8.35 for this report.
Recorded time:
1.02
